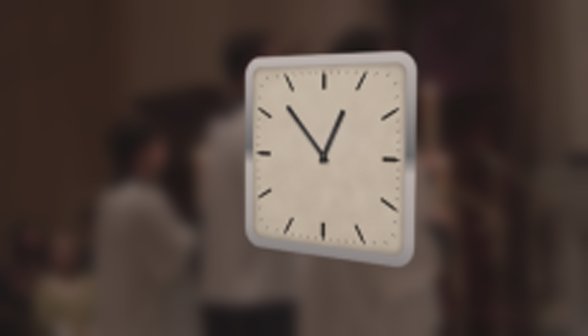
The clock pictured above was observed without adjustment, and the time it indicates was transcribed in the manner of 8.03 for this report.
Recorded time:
12.53
